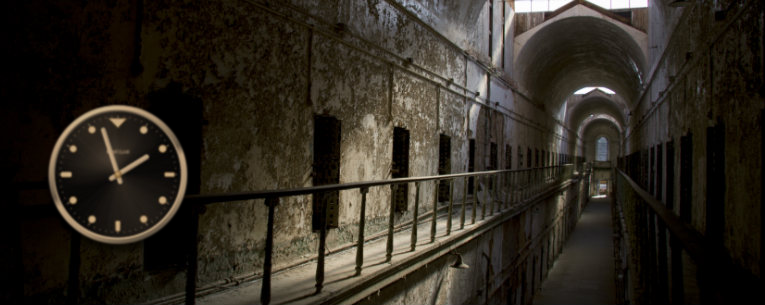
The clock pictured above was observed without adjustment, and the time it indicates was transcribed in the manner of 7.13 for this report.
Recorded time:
1.57
